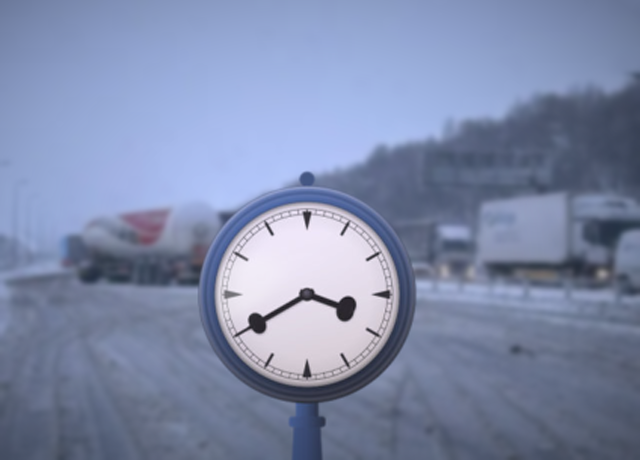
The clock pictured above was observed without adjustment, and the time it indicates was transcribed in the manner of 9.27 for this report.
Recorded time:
3.40
